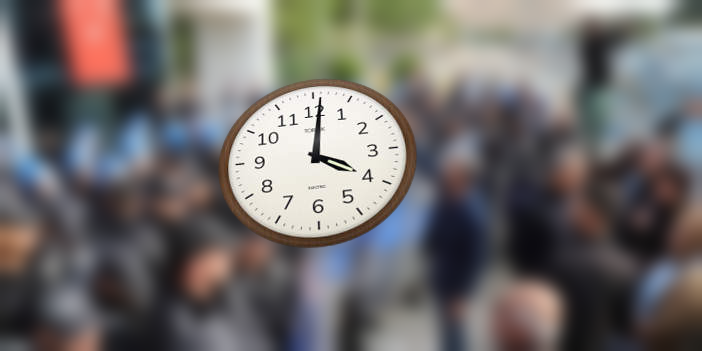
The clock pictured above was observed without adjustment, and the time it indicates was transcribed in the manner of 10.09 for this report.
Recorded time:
4.01
